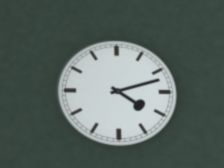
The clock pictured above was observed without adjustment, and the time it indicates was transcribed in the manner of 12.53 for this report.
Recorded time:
4.12
